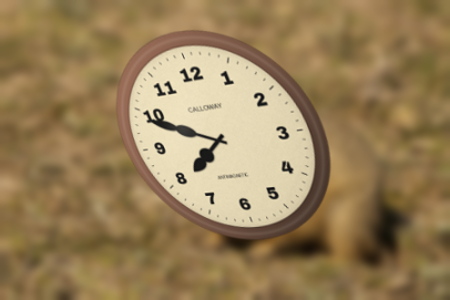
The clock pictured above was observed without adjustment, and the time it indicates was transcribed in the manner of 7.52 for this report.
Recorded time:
7.49
